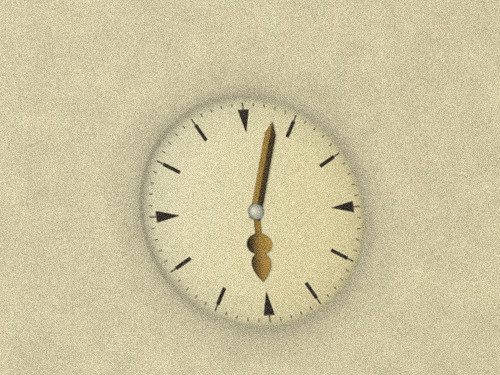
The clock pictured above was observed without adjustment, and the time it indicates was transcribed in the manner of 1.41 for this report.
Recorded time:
6.03
